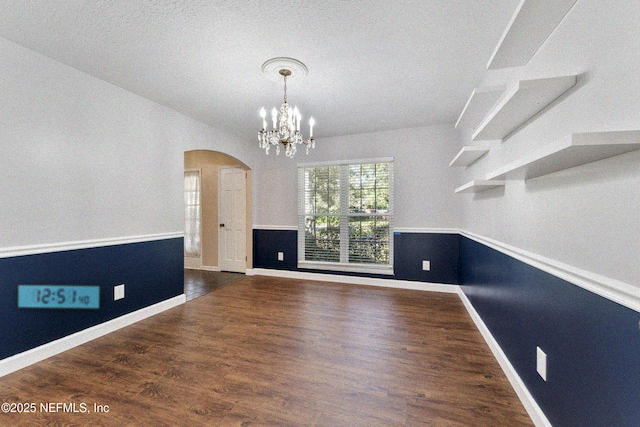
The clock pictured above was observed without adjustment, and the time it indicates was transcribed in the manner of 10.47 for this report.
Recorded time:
12.51
